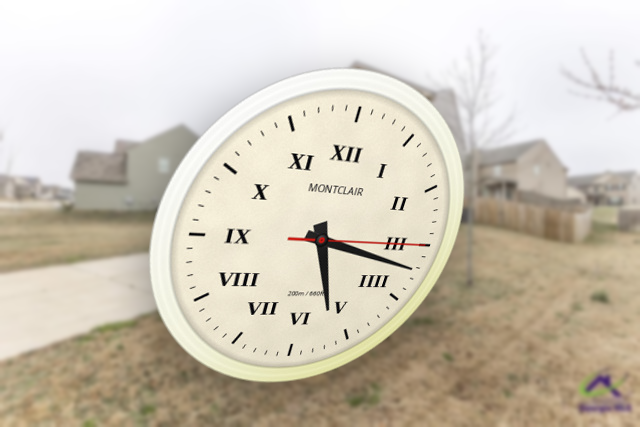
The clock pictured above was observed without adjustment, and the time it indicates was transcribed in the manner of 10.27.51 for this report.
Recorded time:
5.17.15
